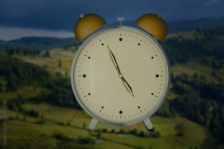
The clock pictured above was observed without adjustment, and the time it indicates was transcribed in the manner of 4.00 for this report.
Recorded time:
4.56
